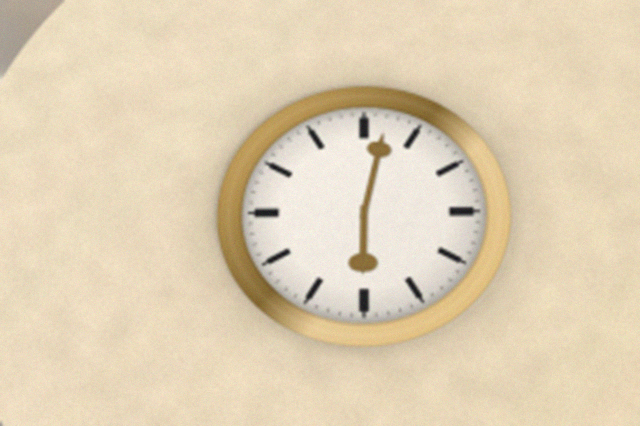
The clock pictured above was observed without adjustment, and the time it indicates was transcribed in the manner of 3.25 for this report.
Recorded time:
6.02
